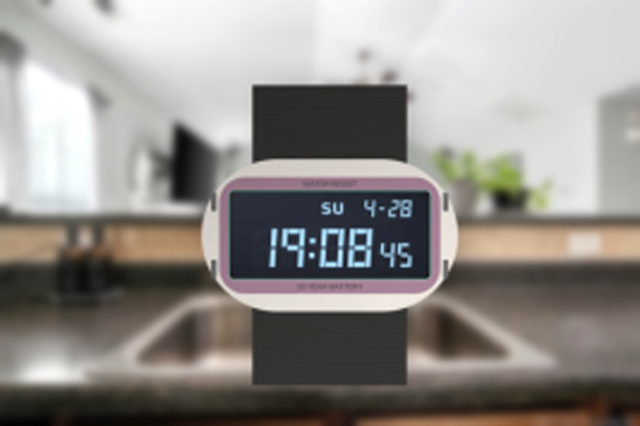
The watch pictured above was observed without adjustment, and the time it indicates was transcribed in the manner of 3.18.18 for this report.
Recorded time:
19.08.45
